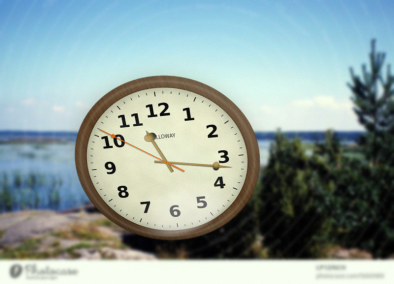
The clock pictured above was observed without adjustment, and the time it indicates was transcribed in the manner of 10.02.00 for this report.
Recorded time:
11.16.51
